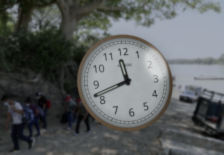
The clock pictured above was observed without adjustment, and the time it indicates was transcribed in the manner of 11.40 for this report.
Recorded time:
11.42
